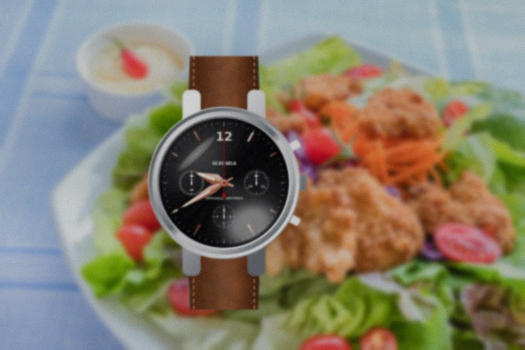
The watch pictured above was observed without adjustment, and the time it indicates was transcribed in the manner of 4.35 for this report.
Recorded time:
9.40
